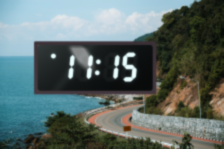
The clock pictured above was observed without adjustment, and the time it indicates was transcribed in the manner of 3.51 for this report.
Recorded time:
11.15
